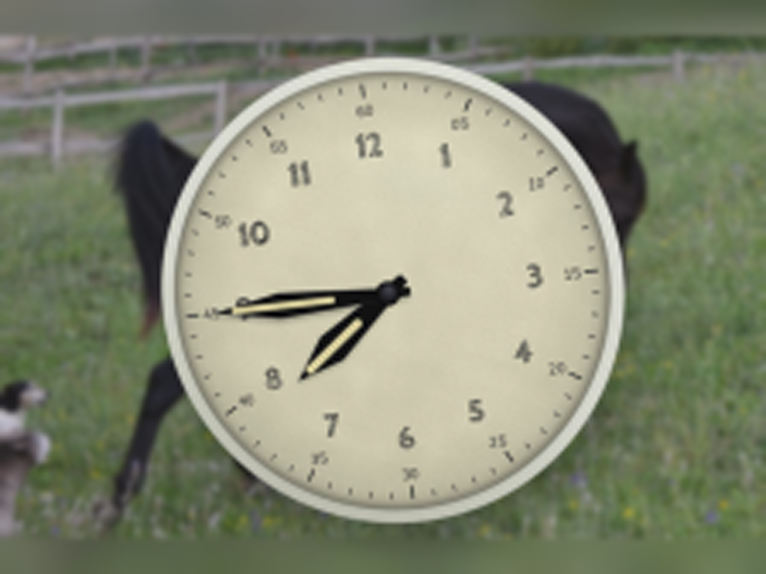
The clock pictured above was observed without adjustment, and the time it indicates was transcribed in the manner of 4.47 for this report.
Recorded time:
7.45
